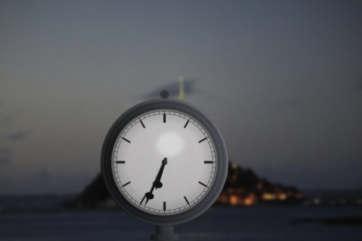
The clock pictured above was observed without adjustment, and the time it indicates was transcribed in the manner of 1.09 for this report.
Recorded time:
6.34
